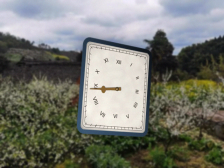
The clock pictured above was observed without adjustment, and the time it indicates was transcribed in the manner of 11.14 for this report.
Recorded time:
8.44
